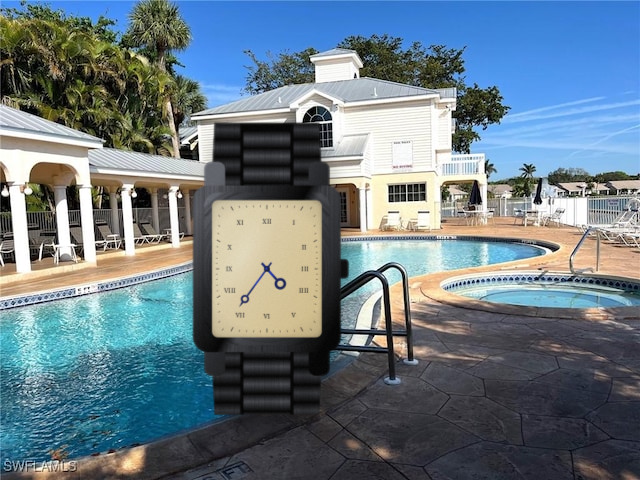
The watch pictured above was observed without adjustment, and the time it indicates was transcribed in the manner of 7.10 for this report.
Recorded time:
4.36
